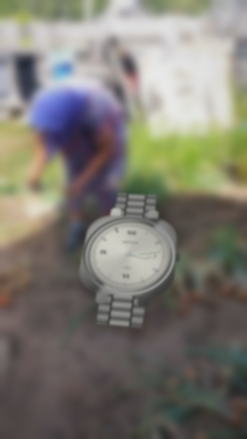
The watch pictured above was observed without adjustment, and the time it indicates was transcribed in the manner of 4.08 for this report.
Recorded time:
3.13
